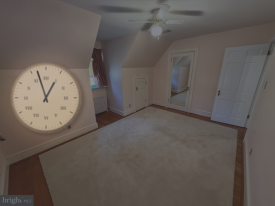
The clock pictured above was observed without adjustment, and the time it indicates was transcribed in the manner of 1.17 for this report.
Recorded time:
12.57
